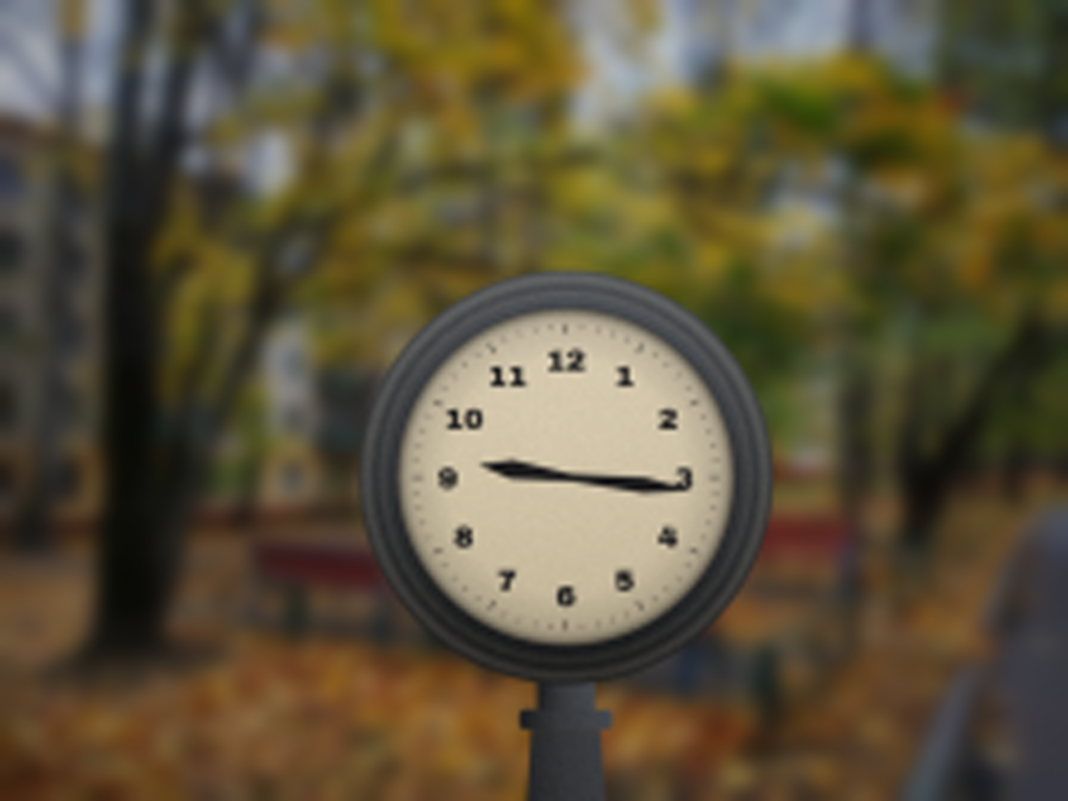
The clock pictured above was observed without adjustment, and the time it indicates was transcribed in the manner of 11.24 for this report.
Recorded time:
9.16
